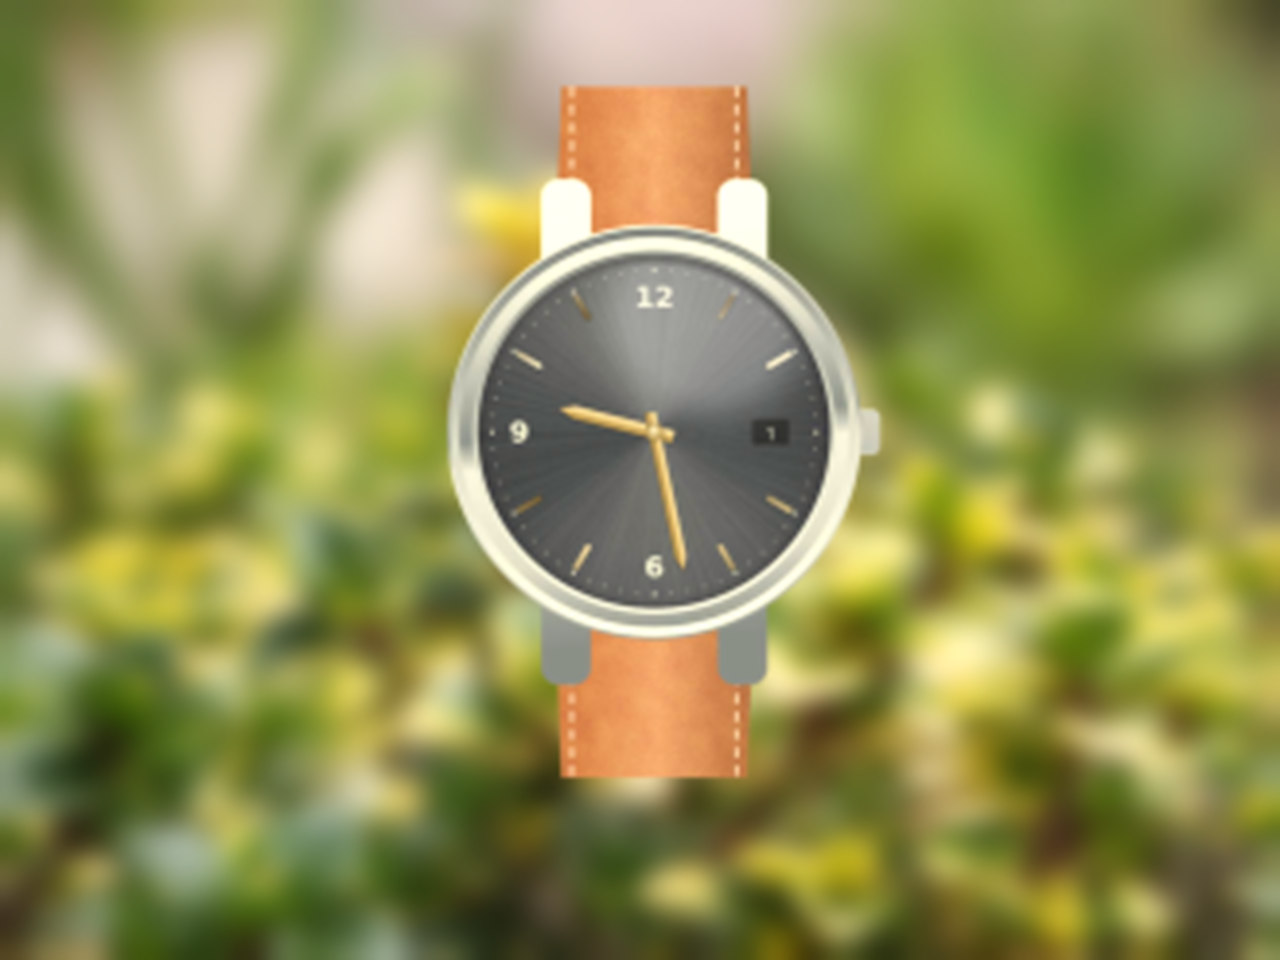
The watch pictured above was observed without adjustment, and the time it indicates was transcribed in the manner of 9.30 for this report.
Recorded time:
9.28
